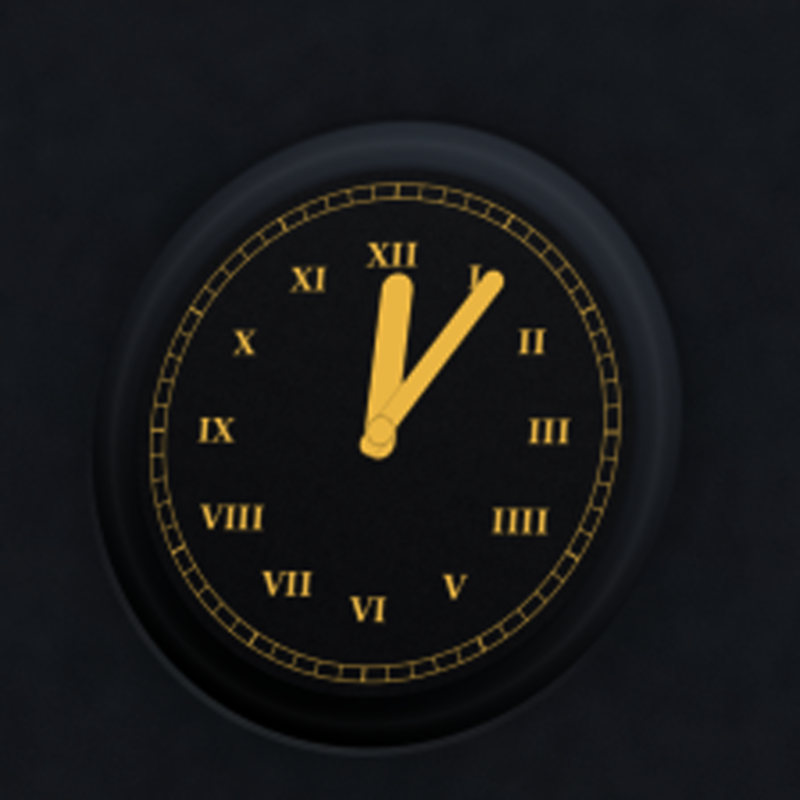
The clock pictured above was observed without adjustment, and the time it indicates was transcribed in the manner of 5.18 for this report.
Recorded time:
12.06
